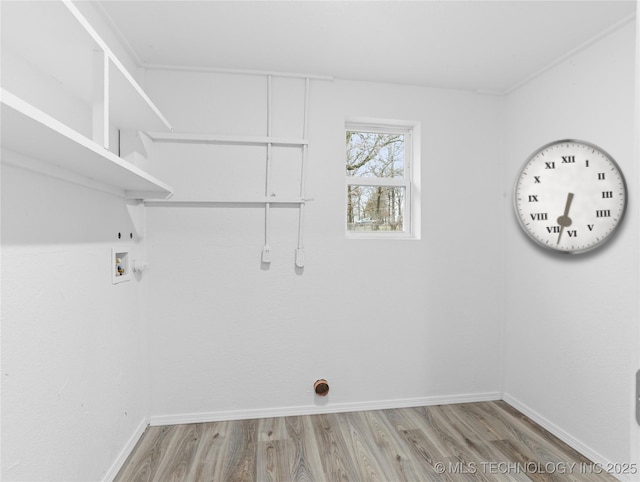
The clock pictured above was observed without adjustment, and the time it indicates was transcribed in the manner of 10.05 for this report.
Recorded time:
6.33
